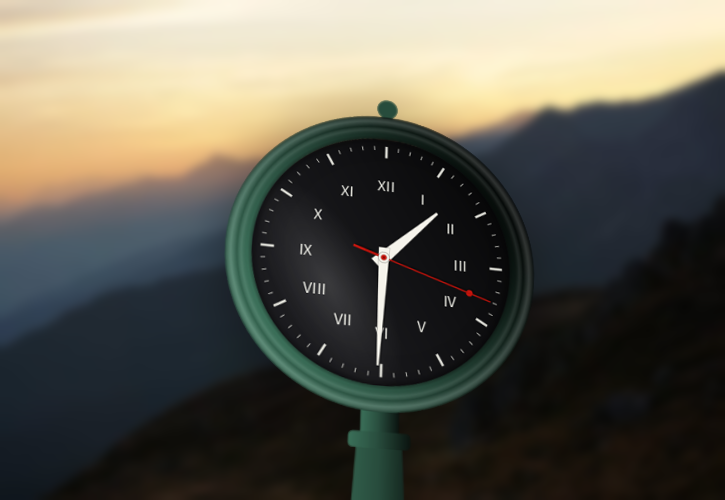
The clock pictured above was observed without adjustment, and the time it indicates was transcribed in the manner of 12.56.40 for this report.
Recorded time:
1.30.18
